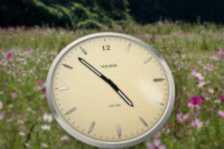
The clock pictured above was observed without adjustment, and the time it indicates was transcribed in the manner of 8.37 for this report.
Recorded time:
4.53
